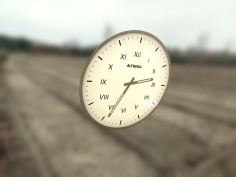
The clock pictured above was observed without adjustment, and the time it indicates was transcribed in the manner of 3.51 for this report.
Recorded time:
2.34
